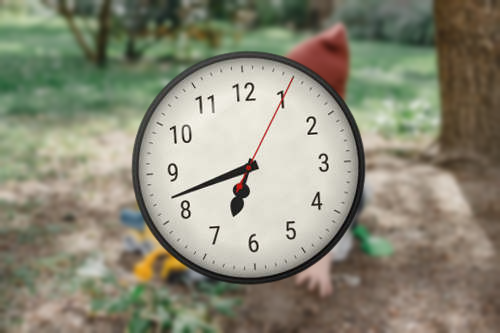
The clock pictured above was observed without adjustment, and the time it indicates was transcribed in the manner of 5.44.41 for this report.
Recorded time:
6.42.05
